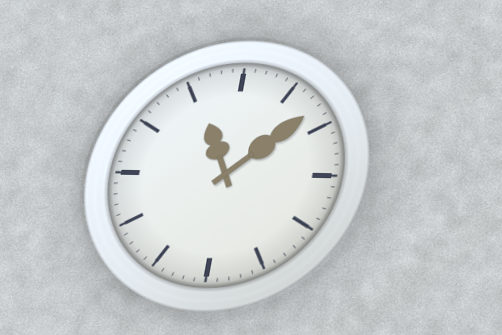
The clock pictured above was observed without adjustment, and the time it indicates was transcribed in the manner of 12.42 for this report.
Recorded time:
11.08
